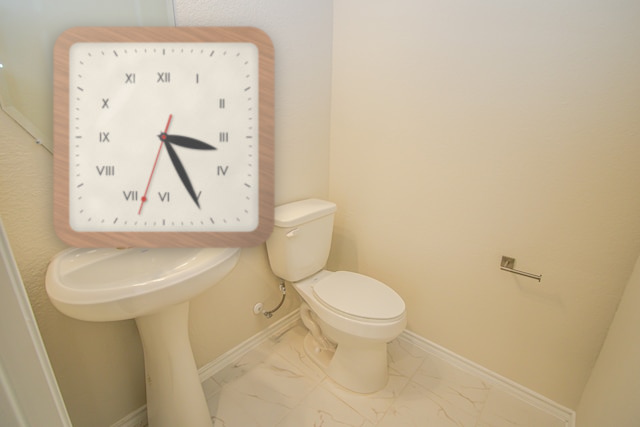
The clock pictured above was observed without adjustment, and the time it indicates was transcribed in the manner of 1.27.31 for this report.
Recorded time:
3.25.33
